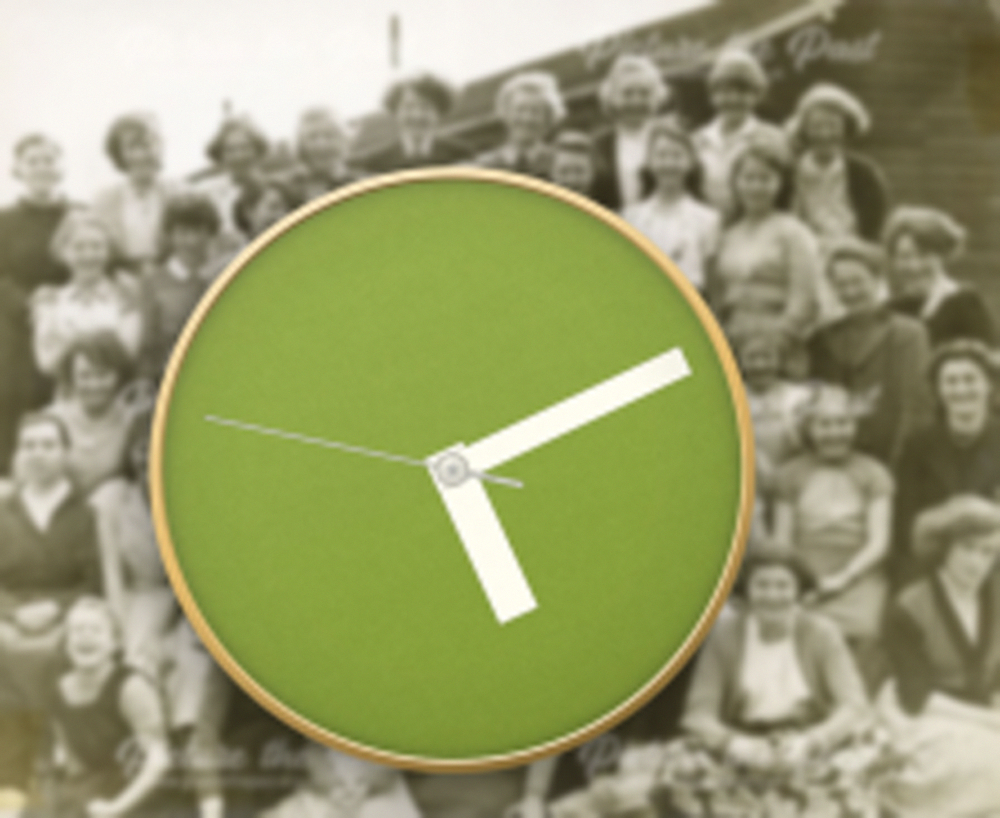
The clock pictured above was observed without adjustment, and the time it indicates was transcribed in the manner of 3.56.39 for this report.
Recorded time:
5.10.47
